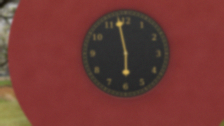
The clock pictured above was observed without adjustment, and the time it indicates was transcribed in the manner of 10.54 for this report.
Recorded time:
5.58
